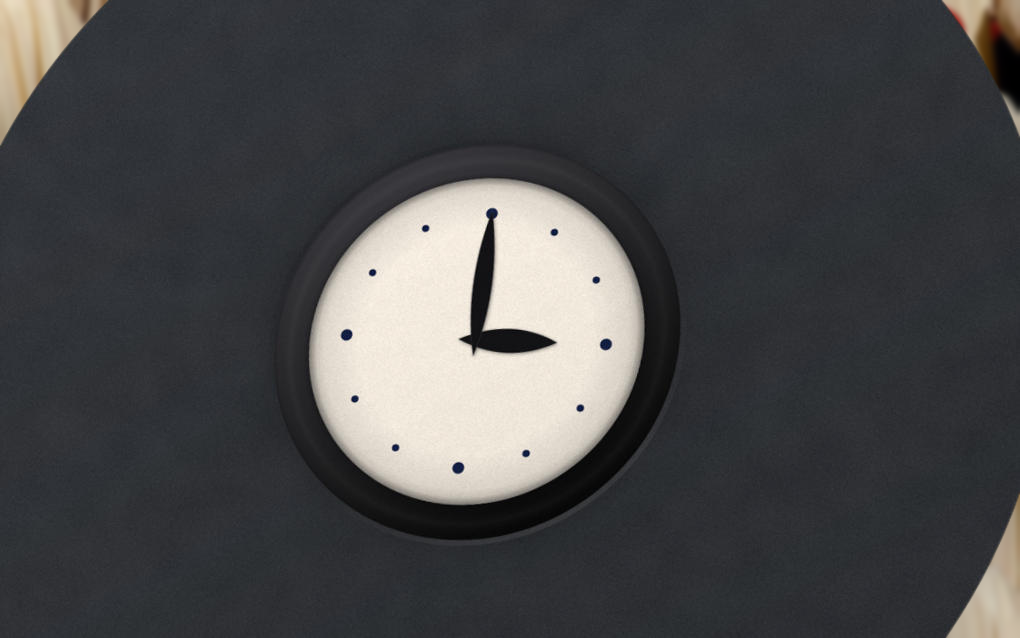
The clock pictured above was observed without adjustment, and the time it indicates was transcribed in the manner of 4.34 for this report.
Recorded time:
3.00
